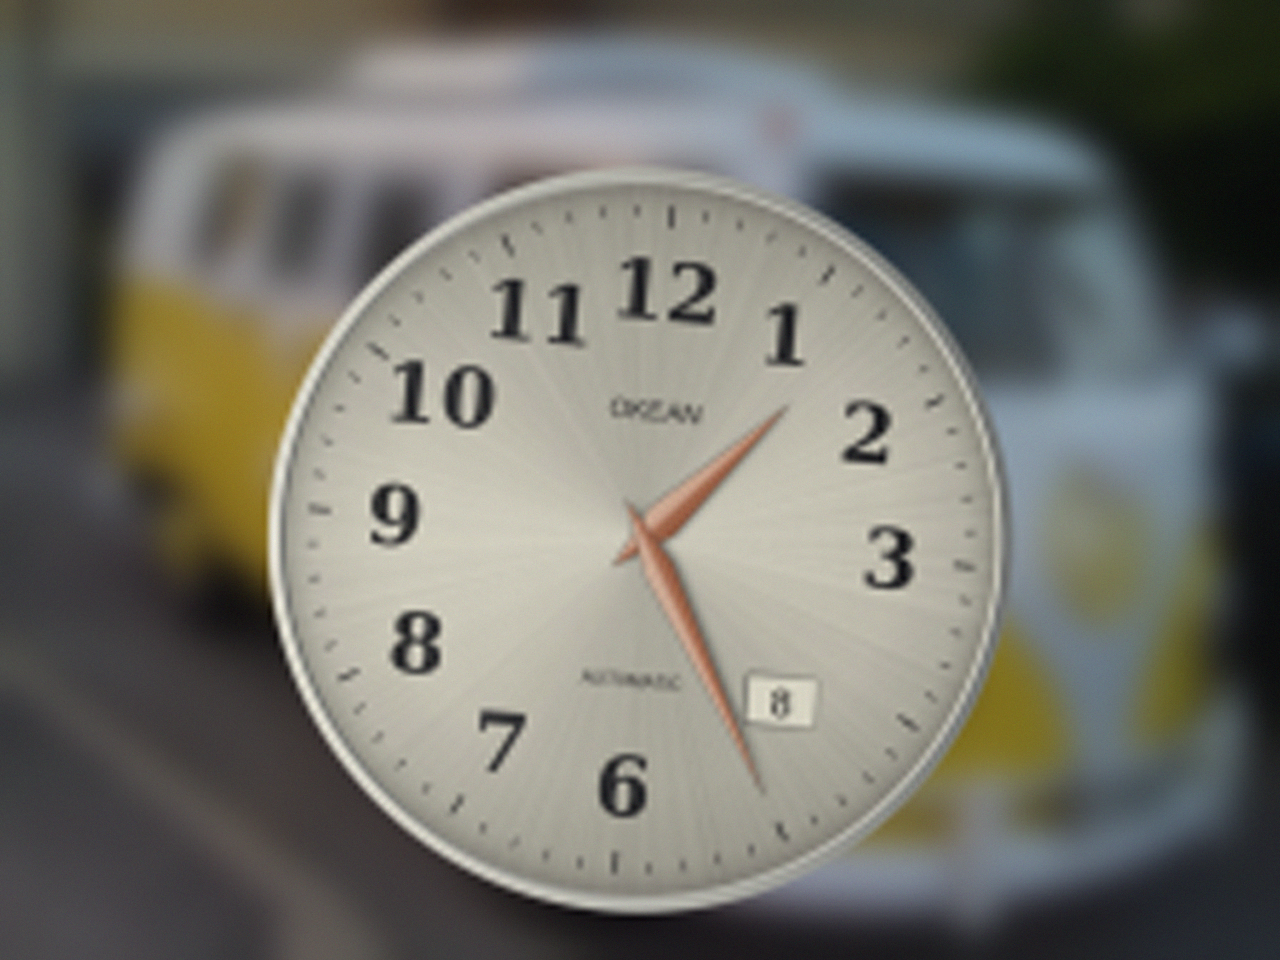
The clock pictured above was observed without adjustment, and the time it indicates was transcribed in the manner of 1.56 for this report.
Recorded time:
1.25
